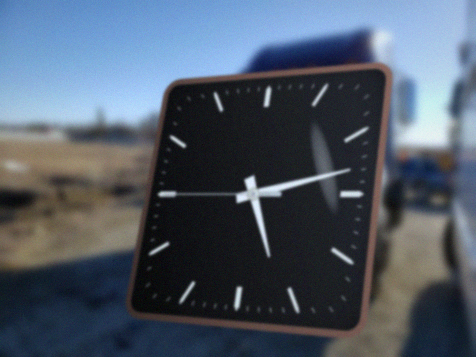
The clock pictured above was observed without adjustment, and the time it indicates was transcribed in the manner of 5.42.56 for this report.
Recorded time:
5.12.45
